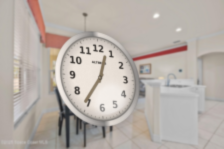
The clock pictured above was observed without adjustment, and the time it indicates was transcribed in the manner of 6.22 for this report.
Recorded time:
12.36
